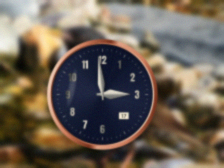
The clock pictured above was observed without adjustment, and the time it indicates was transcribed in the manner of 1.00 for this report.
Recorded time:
2.59
